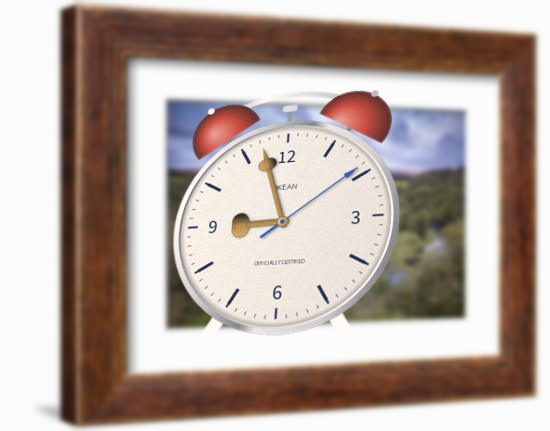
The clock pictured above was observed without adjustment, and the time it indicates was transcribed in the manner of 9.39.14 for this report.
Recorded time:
8.57.09
